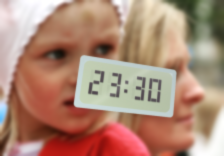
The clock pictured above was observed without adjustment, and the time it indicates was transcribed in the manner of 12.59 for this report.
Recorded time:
23.30
